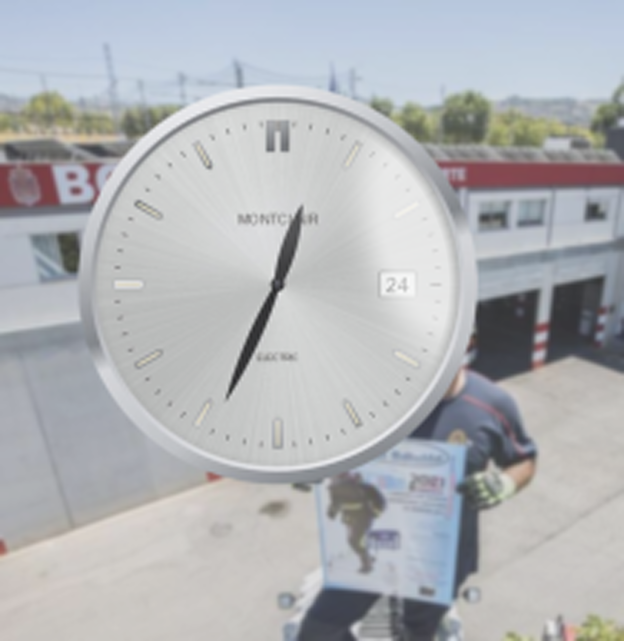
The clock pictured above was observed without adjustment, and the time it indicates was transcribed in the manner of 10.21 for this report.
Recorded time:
12.34
